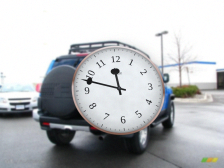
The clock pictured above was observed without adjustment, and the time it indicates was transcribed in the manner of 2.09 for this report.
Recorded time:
11.48
